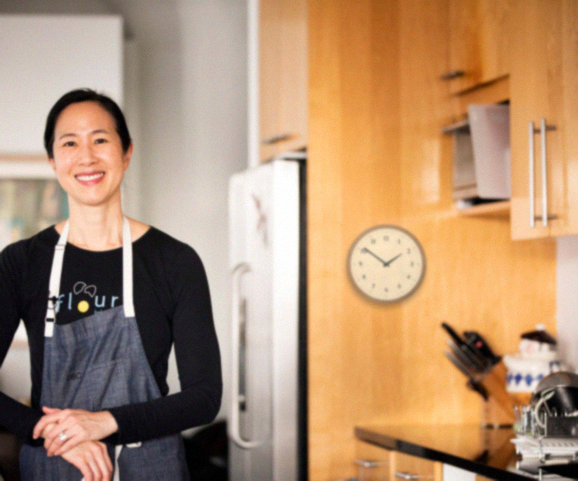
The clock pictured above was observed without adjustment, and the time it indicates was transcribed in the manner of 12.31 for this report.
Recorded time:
1.51
